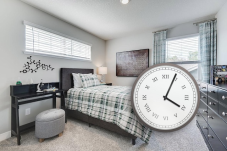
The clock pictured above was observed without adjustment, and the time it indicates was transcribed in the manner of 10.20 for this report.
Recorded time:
4.04
